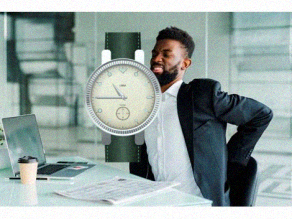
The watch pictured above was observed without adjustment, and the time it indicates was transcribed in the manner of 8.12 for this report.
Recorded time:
10.45
